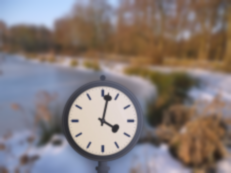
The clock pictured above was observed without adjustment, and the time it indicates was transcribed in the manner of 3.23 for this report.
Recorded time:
4.02
